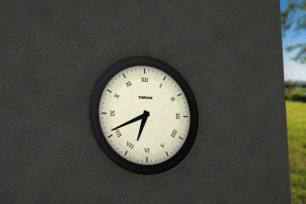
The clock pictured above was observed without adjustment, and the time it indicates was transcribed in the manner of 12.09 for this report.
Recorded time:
6.41
